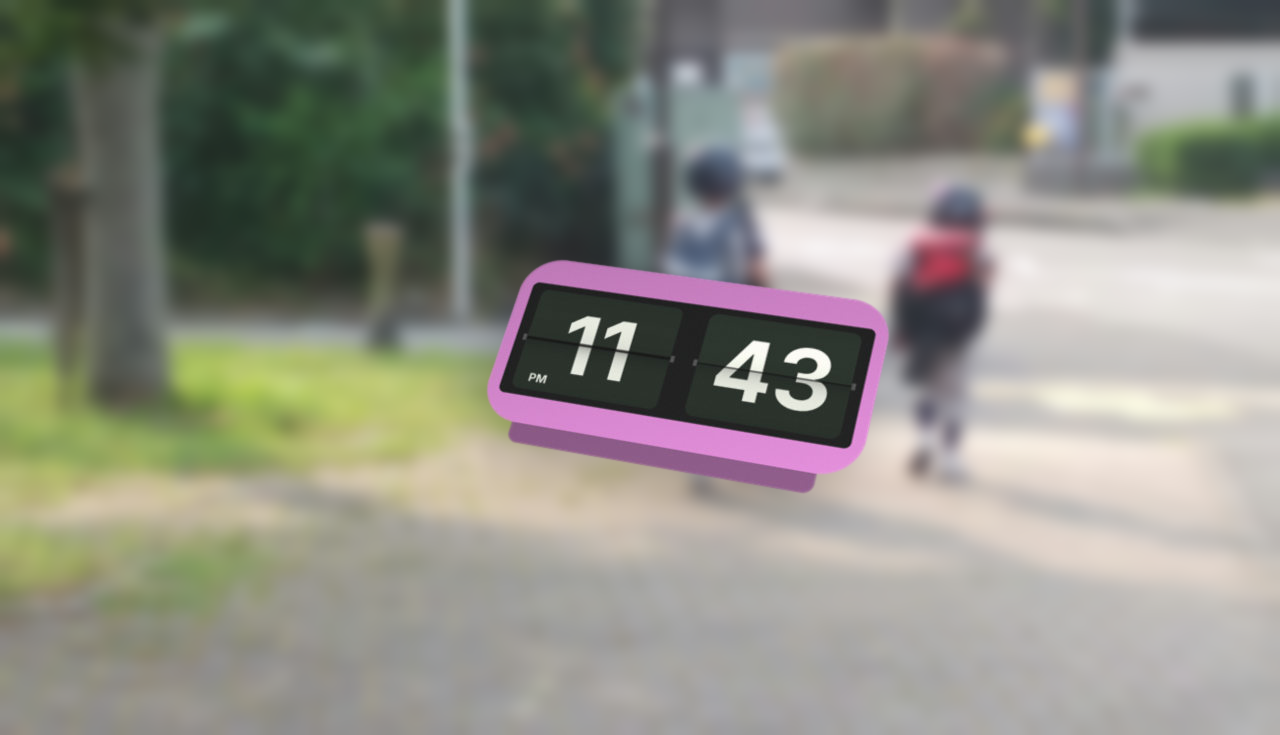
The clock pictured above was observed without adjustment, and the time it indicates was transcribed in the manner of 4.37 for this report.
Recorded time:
11.43
